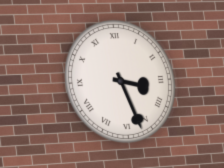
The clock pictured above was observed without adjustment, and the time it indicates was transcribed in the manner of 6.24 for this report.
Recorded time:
3.27
